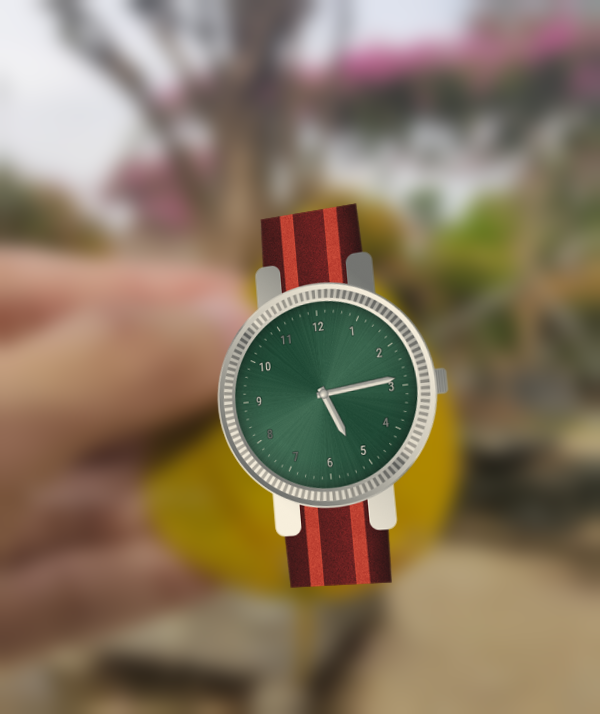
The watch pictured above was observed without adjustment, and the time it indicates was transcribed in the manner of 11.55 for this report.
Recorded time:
5.14
